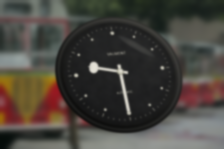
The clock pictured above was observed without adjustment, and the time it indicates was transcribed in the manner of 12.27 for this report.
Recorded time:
9.30
